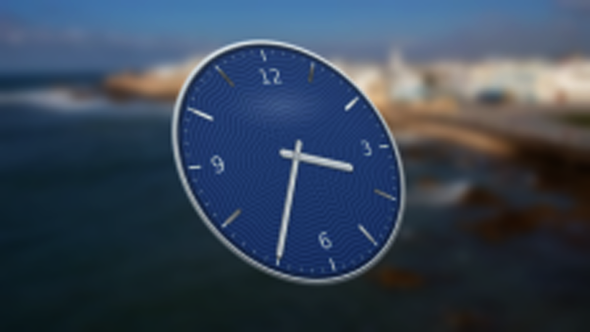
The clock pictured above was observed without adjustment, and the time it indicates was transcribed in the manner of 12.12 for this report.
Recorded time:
3.35
